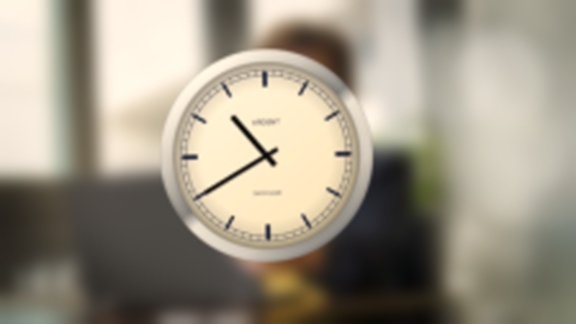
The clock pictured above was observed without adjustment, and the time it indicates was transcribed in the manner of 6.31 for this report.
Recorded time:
10.40
